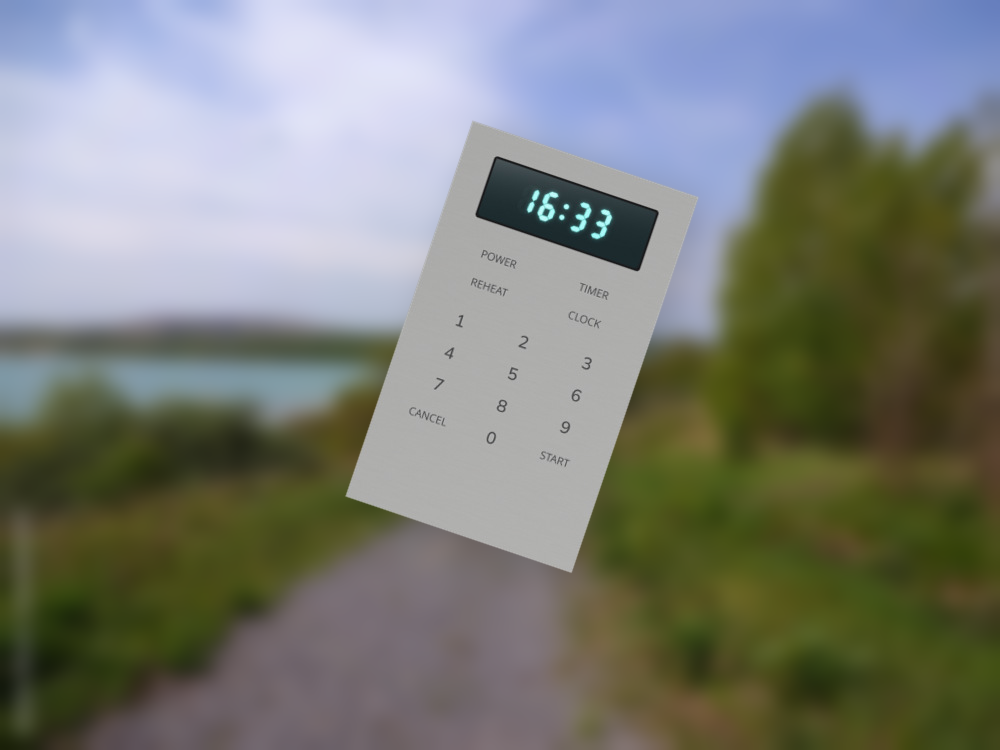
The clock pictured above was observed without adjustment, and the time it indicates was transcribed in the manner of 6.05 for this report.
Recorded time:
16.33
